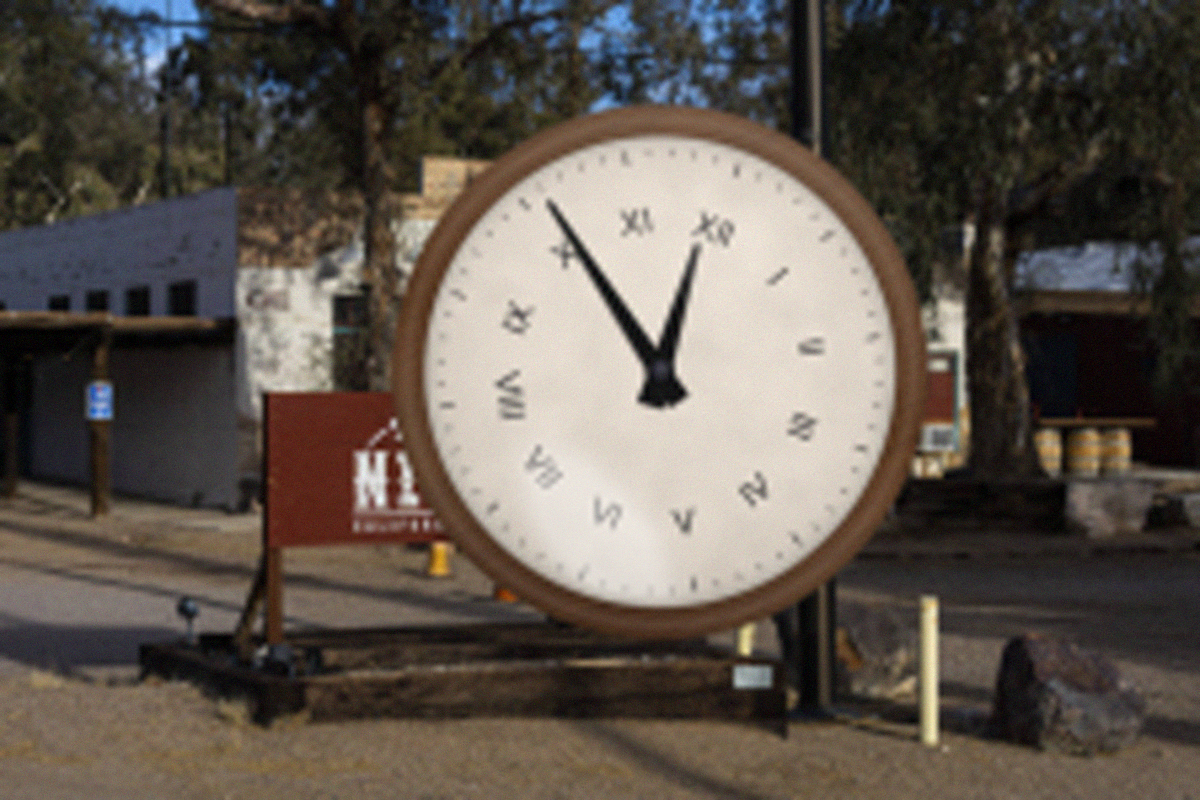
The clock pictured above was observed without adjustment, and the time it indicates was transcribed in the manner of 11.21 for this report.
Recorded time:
11.51
